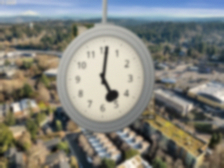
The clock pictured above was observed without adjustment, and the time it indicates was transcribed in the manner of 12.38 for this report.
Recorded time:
5.01
